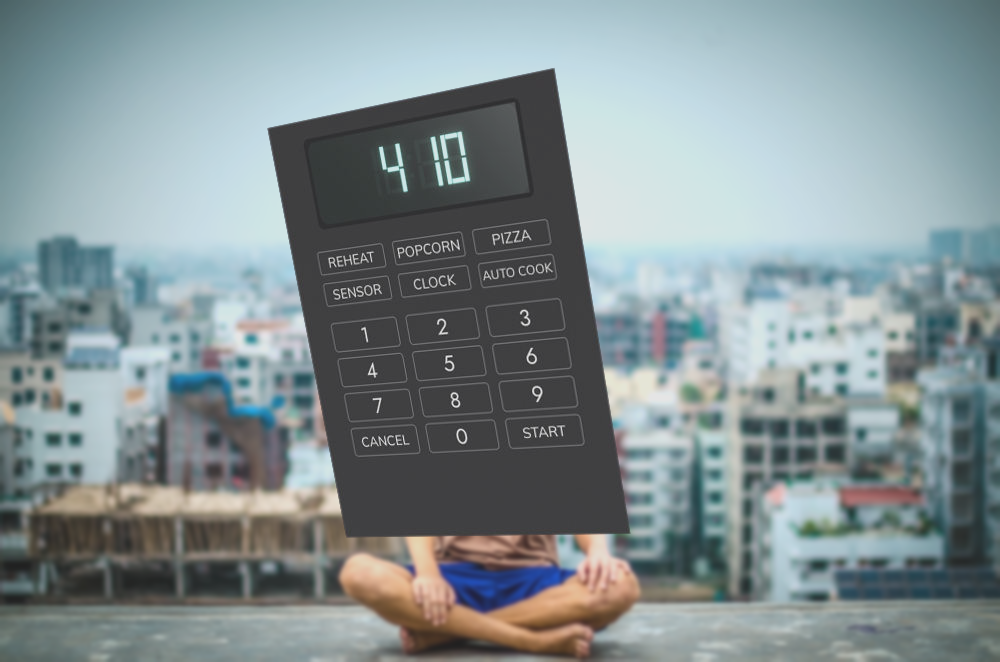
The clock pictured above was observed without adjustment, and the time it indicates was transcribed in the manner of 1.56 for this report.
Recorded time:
4.10
